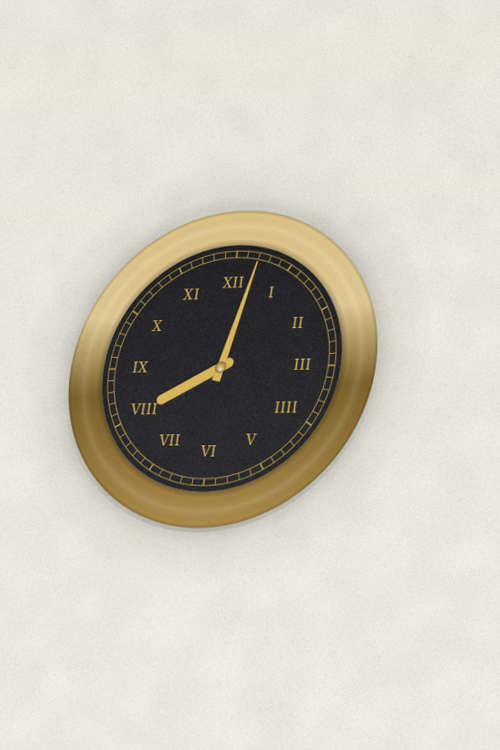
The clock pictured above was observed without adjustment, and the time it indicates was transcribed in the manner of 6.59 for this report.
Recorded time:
8.02
